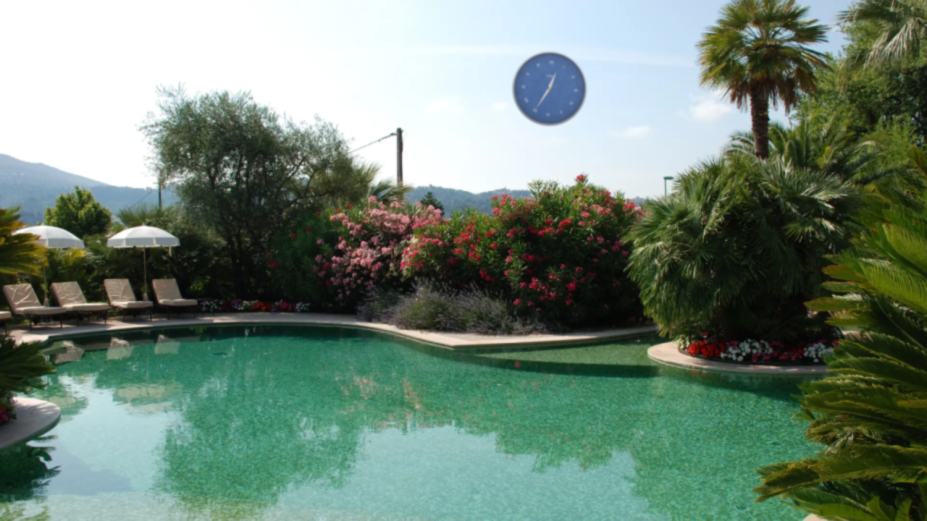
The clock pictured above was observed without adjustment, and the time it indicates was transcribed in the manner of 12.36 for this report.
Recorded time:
12.35
